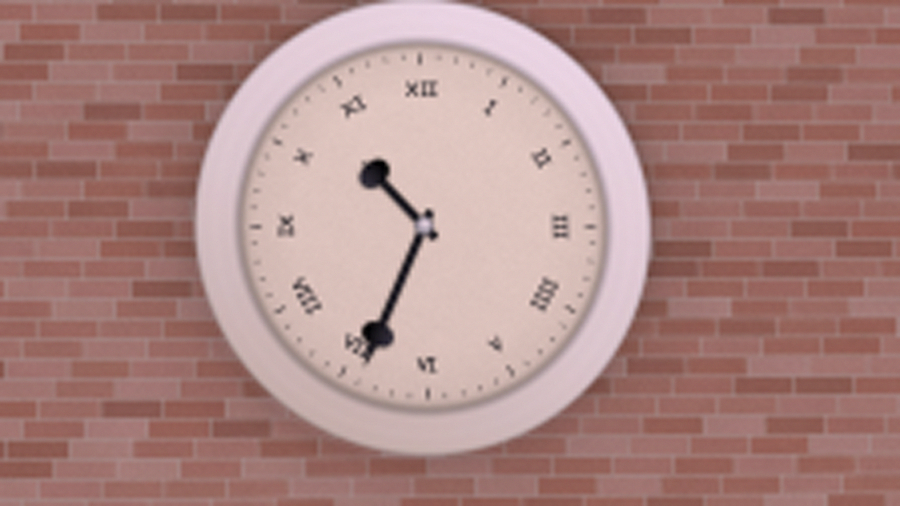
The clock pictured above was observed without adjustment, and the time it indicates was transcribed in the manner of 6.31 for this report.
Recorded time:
10.34
